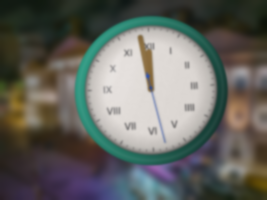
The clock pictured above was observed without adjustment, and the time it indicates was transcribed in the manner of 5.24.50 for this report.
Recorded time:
11.58.28
